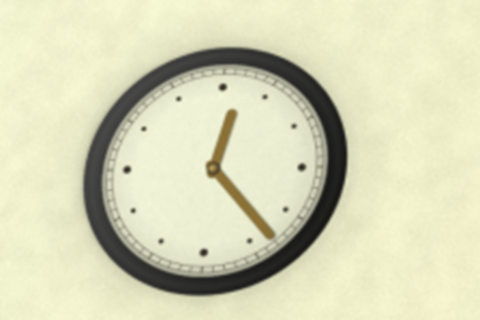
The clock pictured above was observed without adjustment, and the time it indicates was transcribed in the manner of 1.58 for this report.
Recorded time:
12.23
